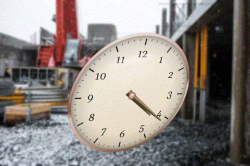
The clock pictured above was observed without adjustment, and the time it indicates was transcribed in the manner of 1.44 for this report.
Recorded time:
4.21
